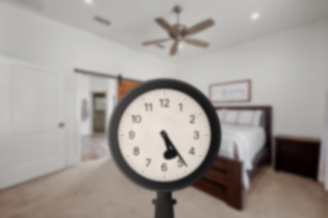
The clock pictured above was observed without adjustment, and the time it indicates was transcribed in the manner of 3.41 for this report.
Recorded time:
5.24
